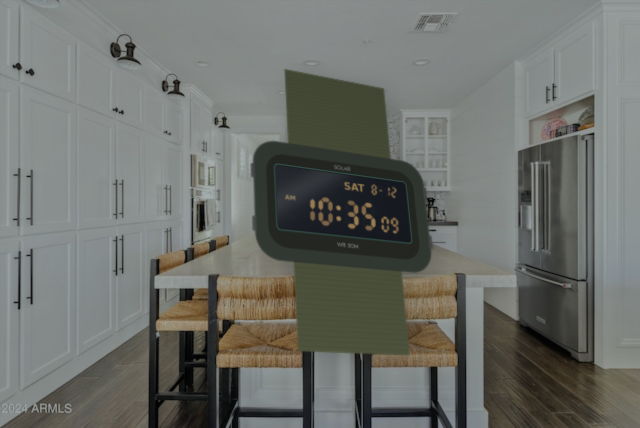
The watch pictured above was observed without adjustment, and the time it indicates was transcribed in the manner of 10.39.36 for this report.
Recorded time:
10.35.09
